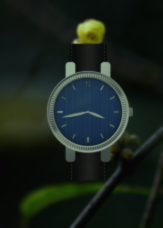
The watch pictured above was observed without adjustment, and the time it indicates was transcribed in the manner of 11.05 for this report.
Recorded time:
3.43
